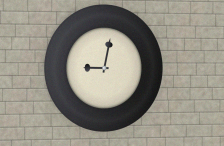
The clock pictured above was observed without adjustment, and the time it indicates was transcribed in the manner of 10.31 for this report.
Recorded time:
9.02
